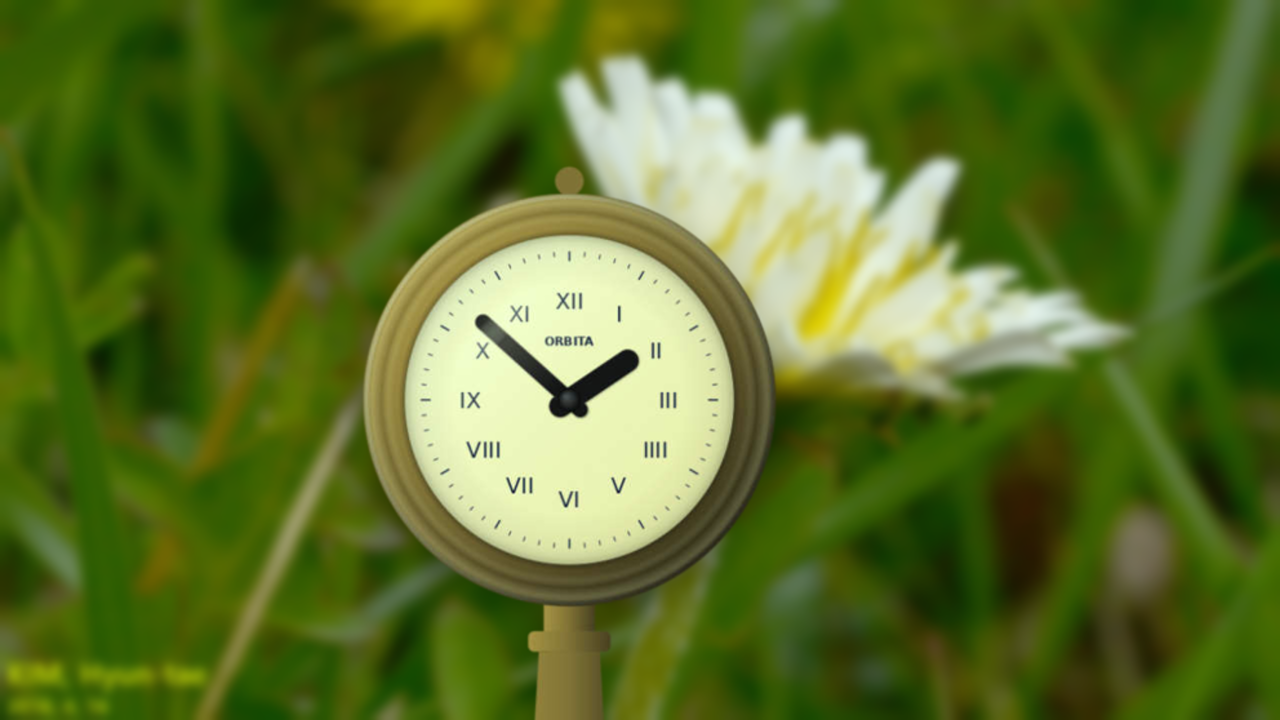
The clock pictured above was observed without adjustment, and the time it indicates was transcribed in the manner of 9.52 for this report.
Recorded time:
1.52
